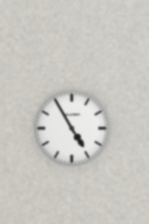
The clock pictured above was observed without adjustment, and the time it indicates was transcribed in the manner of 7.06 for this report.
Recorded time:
4.55
